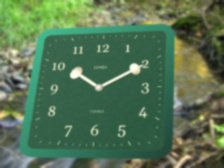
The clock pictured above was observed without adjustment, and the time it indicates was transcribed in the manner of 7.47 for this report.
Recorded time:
10.10
